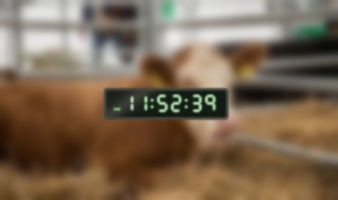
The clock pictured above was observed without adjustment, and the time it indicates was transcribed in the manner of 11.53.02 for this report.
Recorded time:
11.52.39
